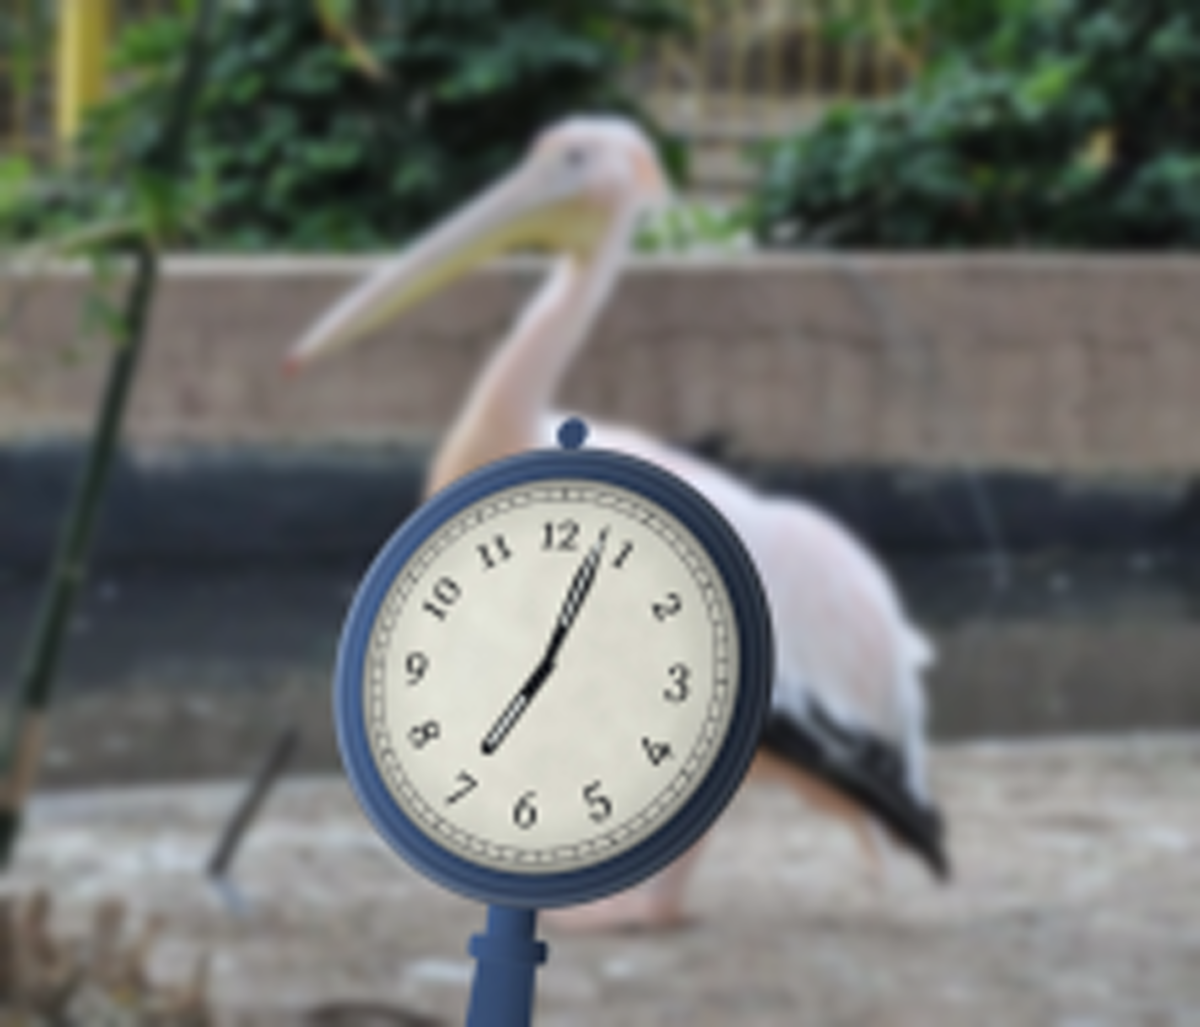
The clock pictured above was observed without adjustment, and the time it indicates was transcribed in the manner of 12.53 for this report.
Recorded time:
7.03
